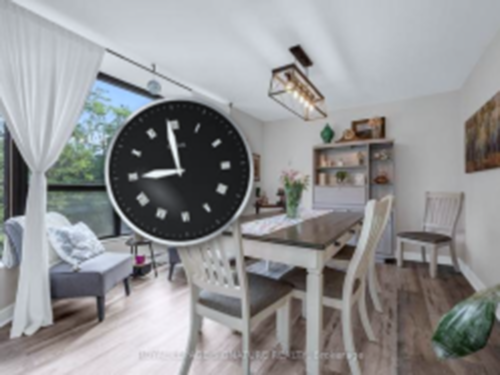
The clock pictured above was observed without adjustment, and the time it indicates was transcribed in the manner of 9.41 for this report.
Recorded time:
8.59
